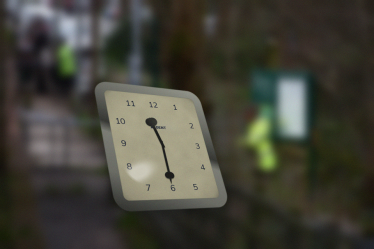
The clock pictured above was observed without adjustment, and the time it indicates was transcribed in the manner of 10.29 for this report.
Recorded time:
11.30
